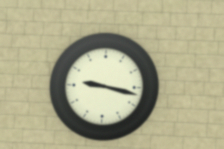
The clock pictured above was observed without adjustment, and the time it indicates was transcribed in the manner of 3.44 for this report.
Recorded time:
9.17
